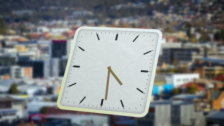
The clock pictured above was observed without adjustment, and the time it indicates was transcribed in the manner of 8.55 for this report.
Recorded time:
4.29
